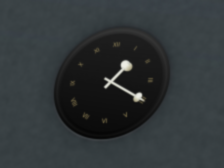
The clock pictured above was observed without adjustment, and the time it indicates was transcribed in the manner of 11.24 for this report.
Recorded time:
1.20
